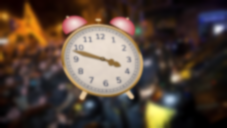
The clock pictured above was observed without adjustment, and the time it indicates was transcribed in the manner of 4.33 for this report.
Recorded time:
3.48
